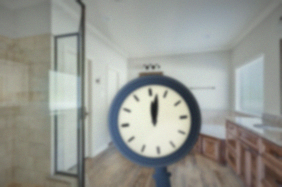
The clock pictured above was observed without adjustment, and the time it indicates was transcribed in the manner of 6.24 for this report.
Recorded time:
12.02
